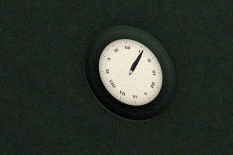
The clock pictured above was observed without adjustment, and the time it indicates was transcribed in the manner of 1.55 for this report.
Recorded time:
1.06
